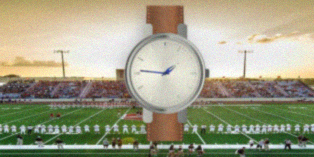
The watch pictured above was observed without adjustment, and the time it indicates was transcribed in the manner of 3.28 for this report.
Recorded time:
1.46
